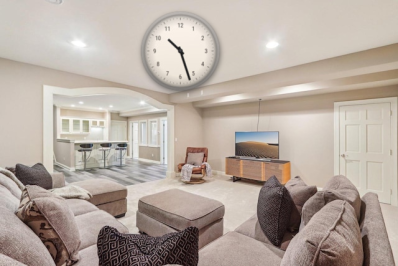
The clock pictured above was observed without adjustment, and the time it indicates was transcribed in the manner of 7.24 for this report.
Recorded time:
10.27
